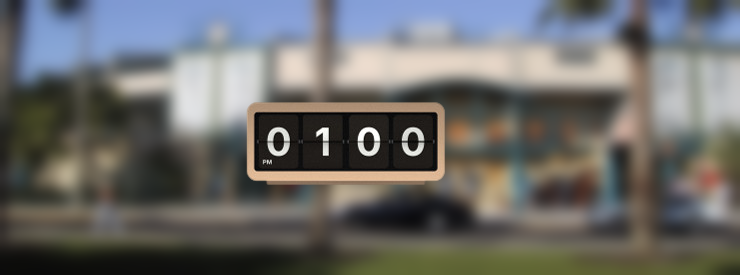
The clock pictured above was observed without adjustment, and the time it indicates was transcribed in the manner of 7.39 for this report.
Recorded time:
1.00
